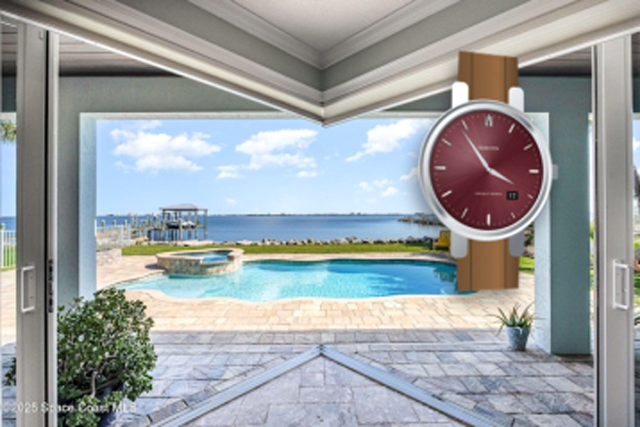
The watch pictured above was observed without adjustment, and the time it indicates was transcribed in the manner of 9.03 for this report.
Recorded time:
3.54
